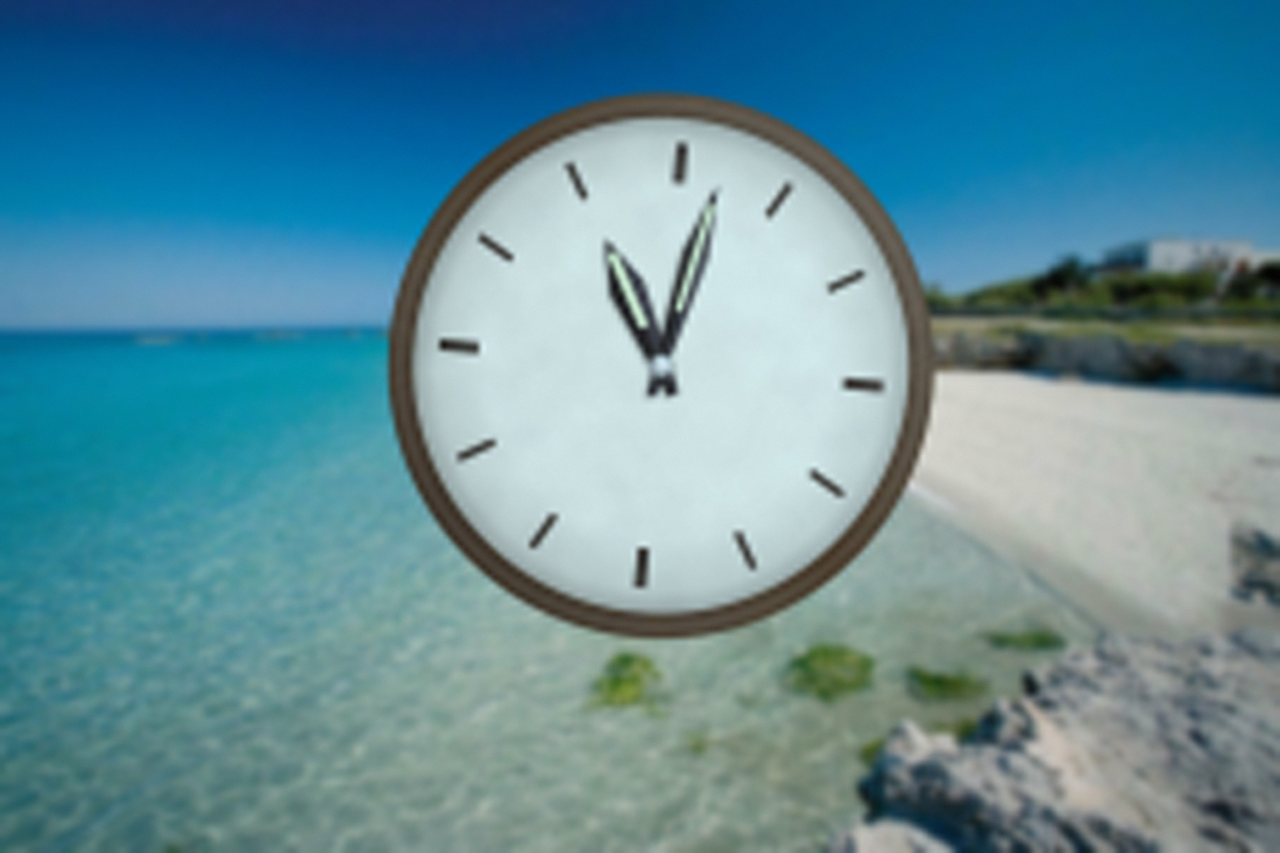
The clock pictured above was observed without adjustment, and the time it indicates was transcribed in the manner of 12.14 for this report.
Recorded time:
11.02
